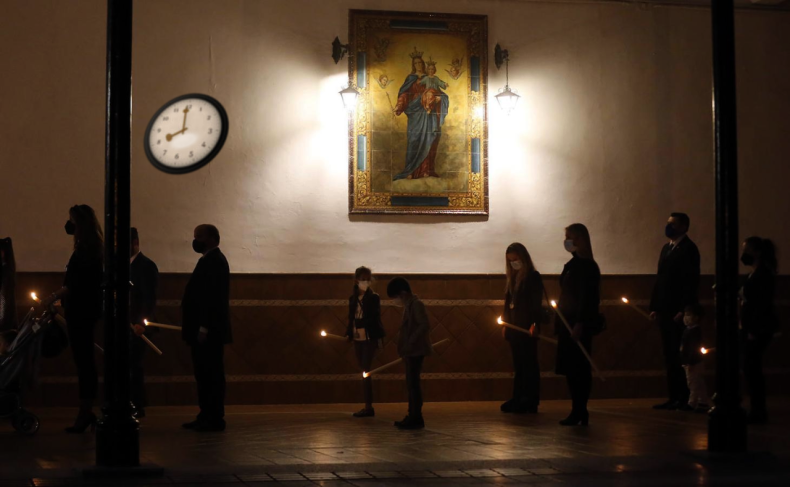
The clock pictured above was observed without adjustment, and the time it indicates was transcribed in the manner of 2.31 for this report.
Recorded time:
7.59
